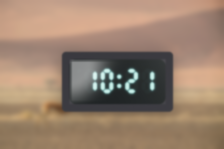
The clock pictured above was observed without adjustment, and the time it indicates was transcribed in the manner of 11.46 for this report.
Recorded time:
10.21
